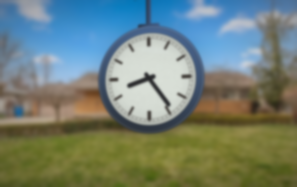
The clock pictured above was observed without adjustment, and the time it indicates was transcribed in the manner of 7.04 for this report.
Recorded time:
8.24
